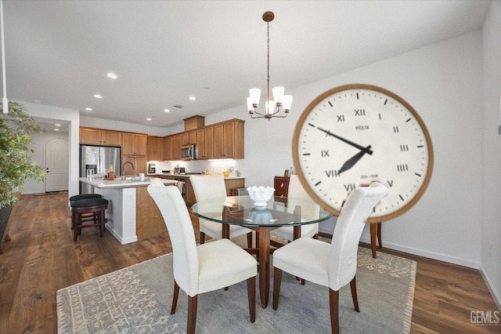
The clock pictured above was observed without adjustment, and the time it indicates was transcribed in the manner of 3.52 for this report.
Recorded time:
7.50
